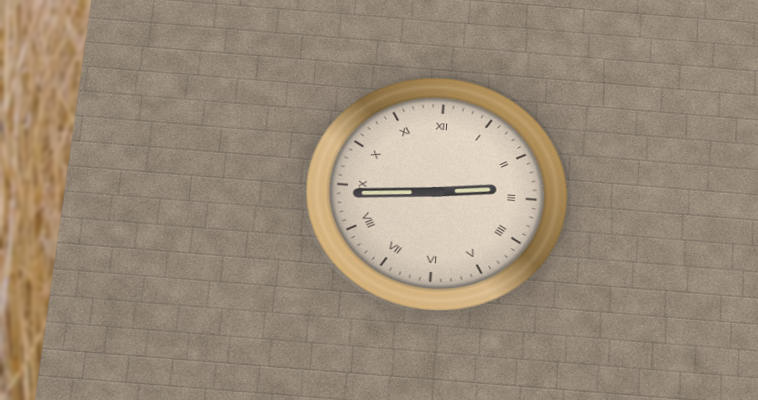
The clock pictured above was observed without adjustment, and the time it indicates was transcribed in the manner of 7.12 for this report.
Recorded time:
2.44
